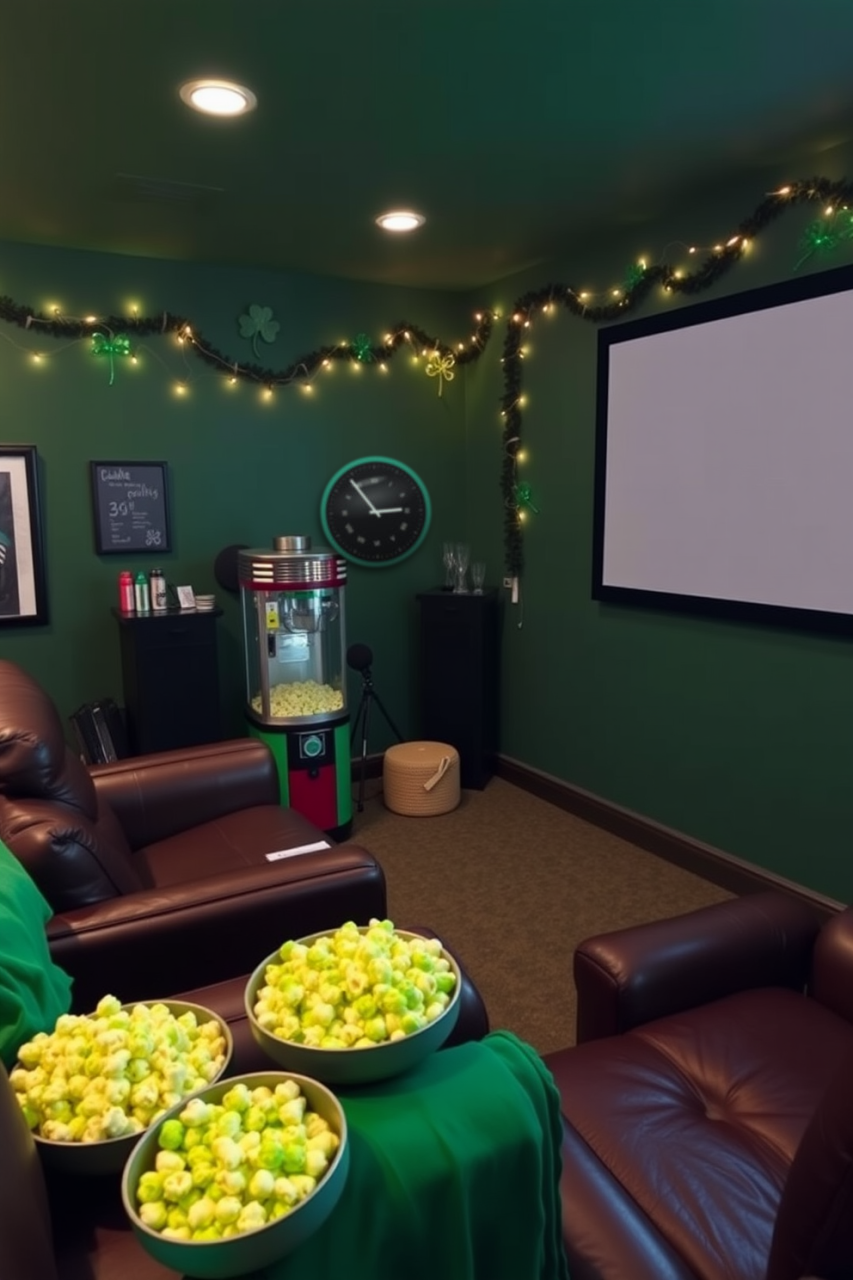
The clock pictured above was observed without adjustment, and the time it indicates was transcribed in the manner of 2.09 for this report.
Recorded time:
2.54
